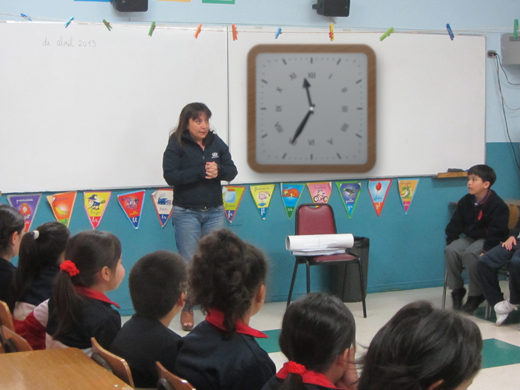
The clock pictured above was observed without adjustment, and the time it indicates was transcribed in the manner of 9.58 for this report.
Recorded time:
11.35
